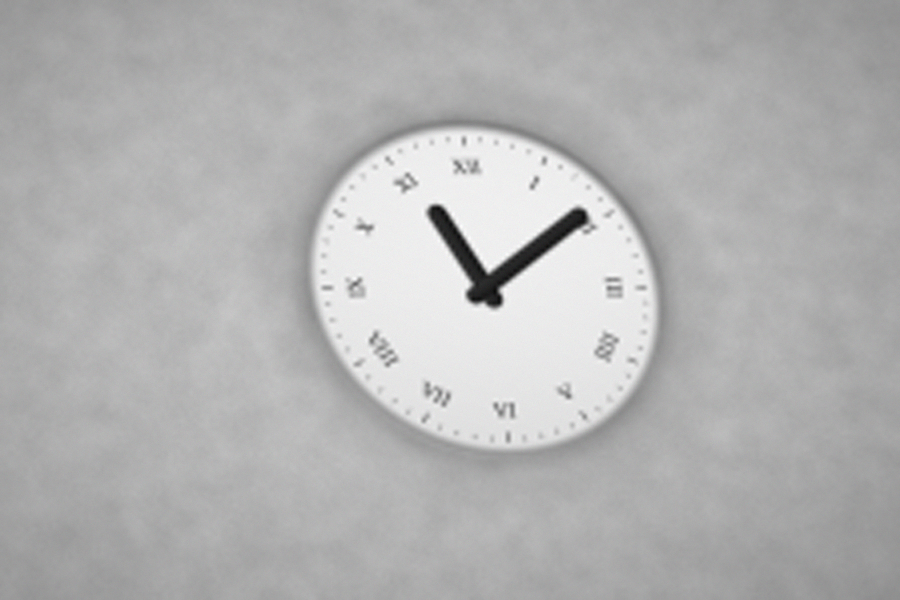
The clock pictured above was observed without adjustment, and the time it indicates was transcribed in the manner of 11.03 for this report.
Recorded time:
11.09
